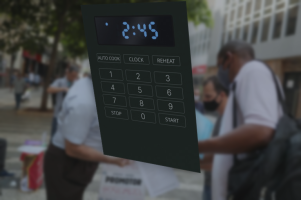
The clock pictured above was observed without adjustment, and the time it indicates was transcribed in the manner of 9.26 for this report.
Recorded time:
2.45
